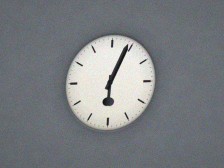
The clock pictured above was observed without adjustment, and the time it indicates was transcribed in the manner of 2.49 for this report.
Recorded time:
6.04
